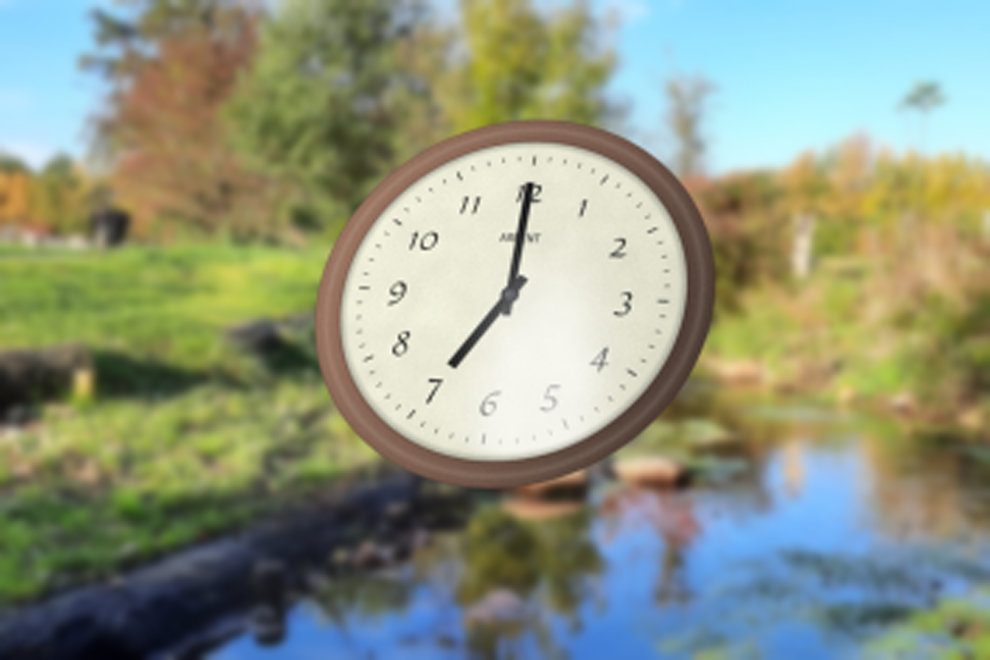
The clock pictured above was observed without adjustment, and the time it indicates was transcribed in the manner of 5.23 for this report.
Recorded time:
7.00
